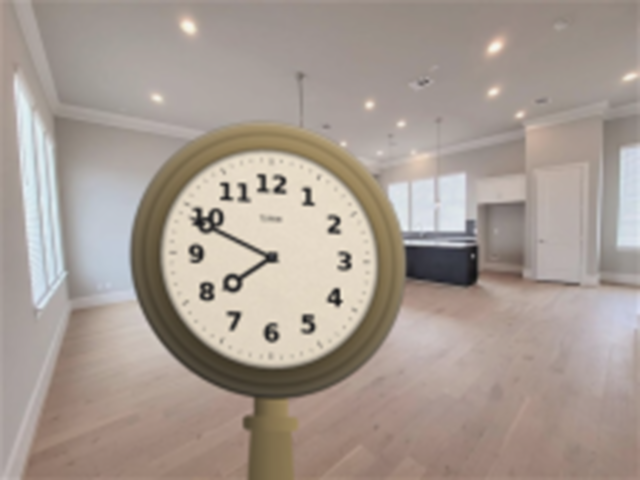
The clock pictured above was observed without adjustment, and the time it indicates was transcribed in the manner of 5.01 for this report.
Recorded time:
7.49
